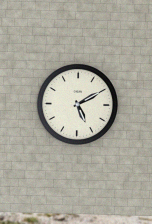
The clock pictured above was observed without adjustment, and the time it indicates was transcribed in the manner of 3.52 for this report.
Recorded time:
5.10
